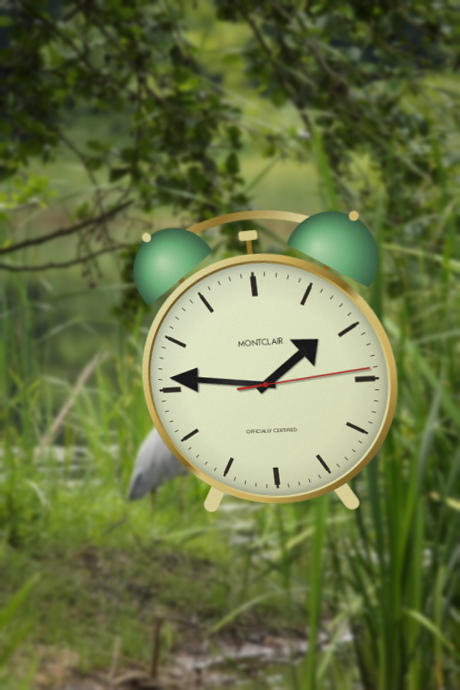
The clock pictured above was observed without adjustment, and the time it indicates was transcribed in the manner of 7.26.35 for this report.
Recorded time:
1.46.14
